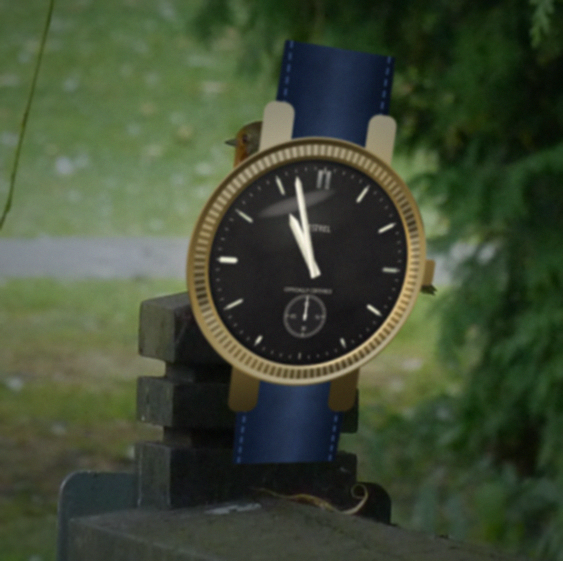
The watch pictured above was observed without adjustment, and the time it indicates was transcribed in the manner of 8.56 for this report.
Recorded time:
10.57
